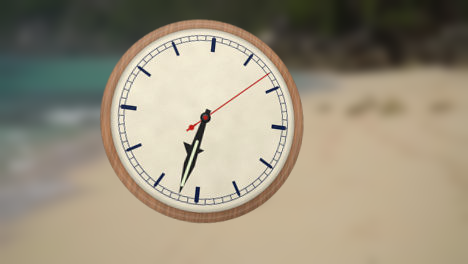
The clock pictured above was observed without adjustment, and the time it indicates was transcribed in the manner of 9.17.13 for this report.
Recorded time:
6.32.08
